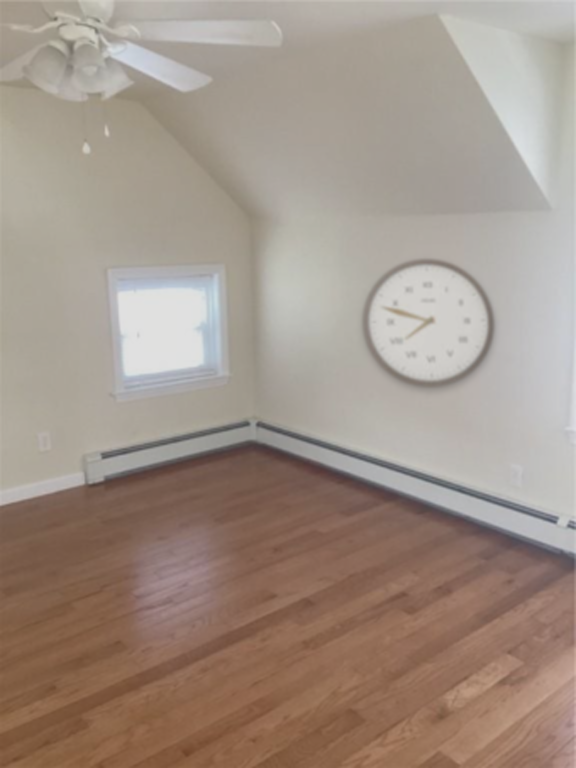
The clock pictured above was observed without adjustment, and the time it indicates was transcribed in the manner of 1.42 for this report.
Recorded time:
7.48
